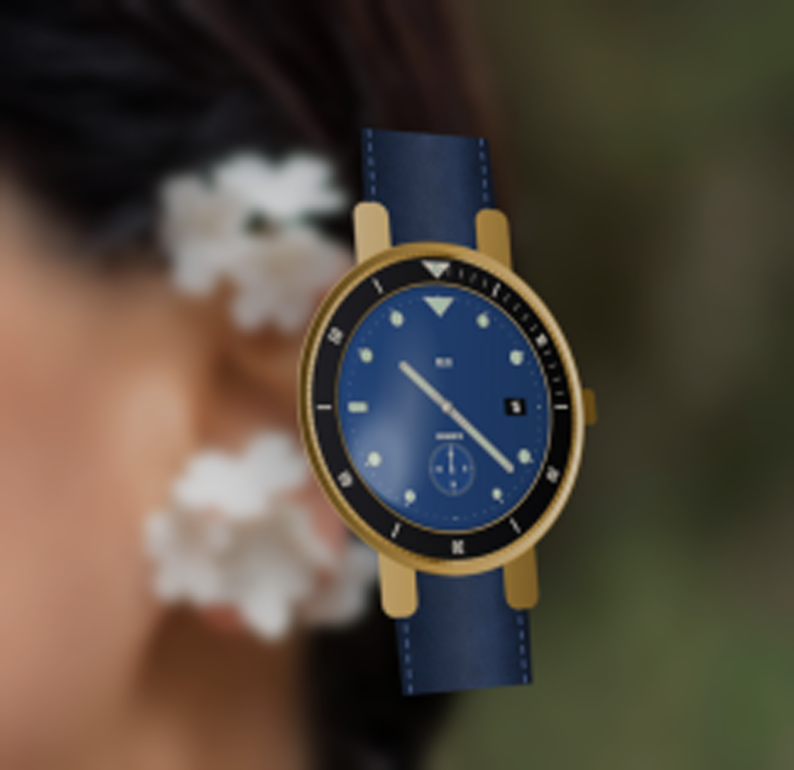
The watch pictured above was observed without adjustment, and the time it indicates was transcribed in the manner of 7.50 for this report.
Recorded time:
10.22
